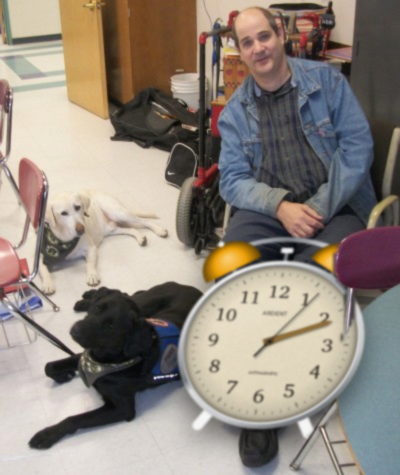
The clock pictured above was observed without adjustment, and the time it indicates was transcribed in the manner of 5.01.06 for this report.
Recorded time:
2.11.06
